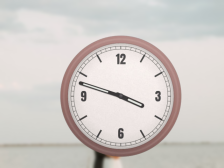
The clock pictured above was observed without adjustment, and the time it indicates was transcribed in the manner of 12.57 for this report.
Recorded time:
3.48
